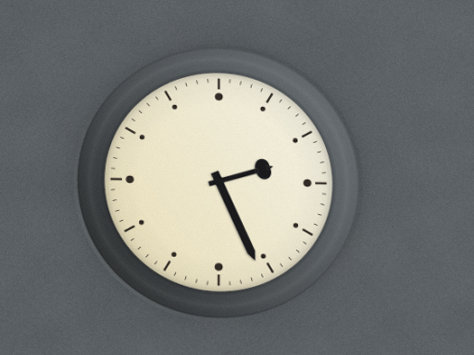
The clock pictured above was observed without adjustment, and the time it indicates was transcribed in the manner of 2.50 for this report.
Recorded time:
2.26
